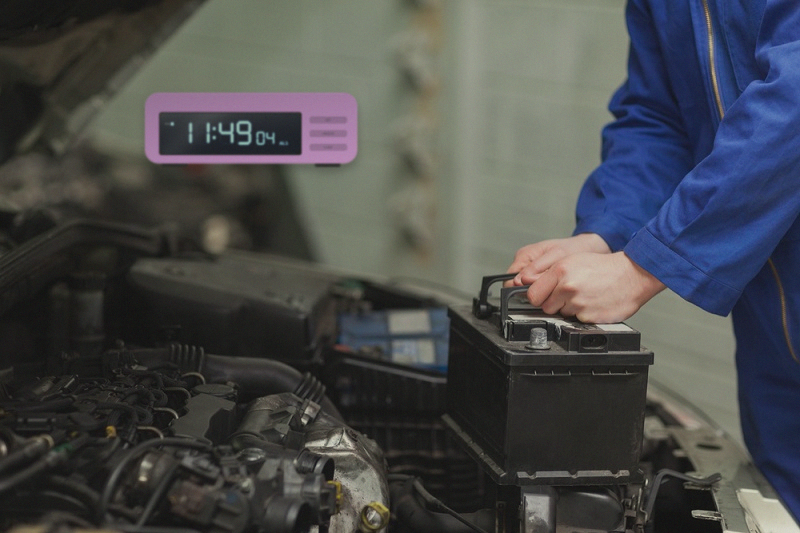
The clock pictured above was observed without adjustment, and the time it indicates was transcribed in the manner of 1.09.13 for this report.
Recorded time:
11.49.04
